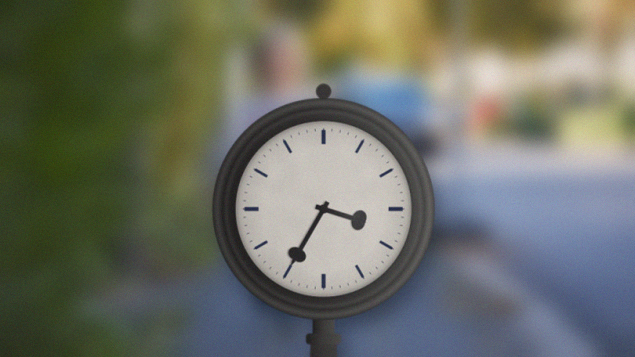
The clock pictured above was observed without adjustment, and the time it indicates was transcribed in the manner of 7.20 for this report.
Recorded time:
3.35
